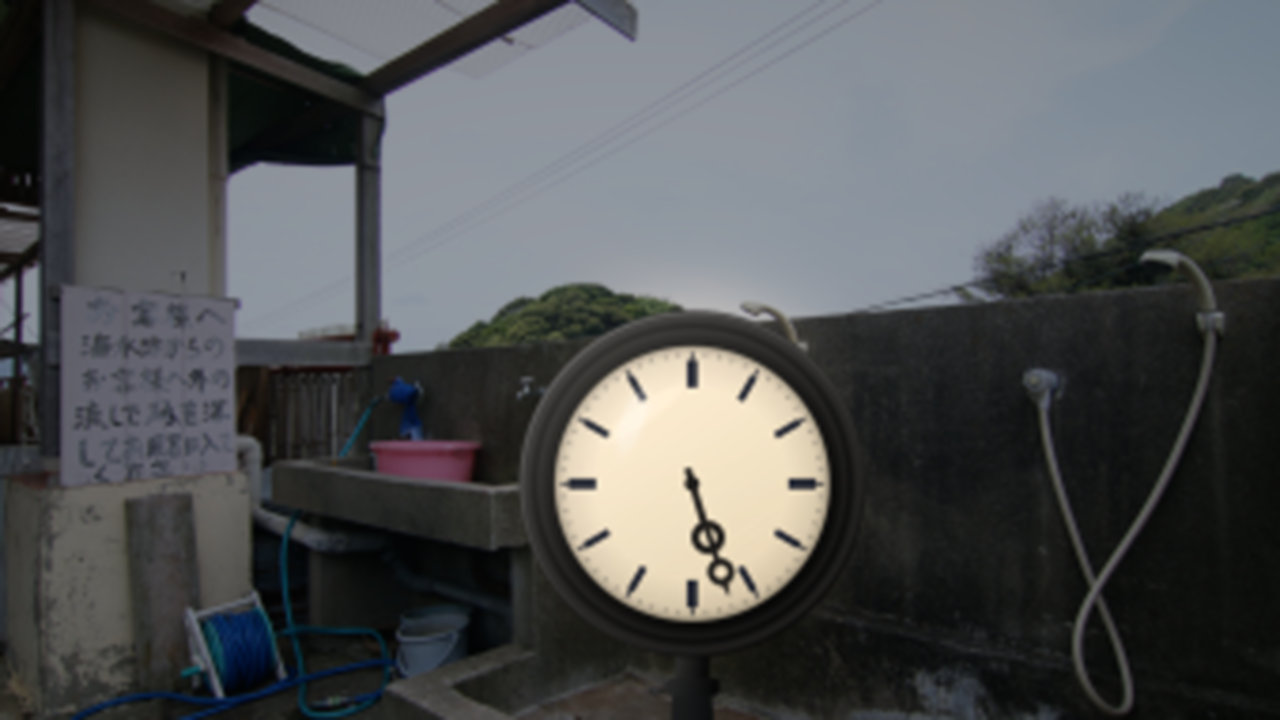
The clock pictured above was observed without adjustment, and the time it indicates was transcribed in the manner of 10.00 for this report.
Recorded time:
5.27
